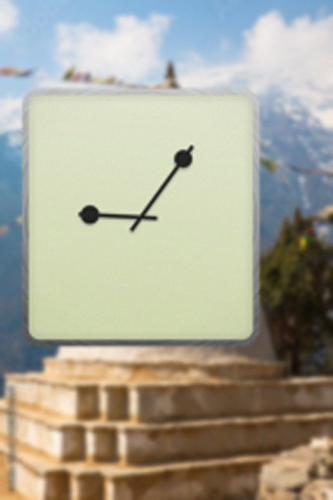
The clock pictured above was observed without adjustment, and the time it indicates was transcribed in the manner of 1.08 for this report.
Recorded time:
9.06
